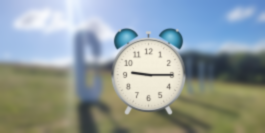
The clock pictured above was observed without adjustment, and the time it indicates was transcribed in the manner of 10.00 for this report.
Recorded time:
9.15
